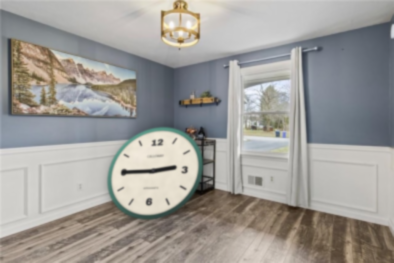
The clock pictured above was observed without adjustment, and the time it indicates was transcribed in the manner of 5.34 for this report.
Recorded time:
2.45
